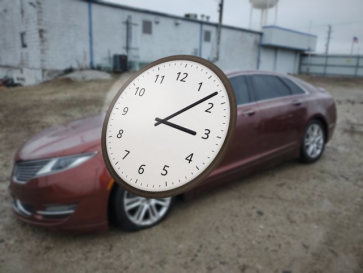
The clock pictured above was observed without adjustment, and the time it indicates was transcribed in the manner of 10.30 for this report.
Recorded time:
3.08
